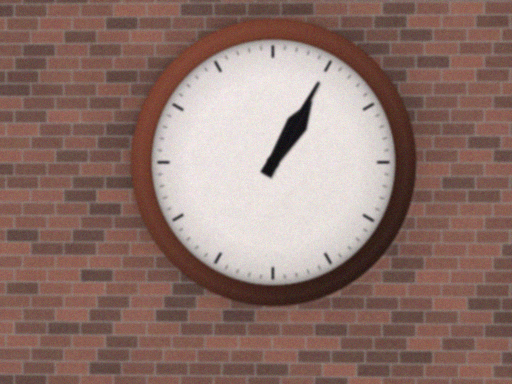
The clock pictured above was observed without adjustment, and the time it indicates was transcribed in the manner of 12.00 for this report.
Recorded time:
1.05
